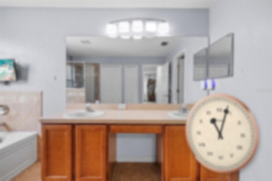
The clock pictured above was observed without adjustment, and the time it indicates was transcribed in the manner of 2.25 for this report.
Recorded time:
11.03
